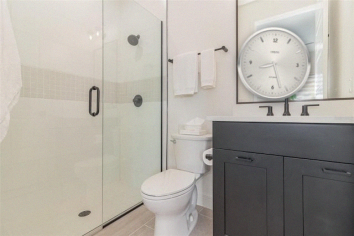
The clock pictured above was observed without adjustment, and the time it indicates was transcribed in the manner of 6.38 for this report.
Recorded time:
8.27
